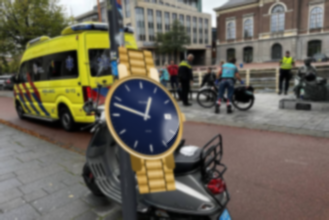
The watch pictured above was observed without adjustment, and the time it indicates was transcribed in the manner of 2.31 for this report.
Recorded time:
12.48
